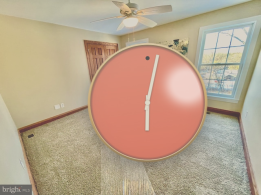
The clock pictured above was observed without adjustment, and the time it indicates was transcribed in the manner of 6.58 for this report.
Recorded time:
6.02
